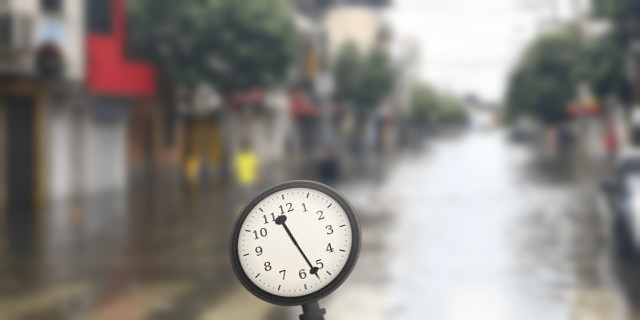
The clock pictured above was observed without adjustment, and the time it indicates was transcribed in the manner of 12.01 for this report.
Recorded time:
11.27
